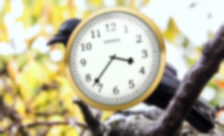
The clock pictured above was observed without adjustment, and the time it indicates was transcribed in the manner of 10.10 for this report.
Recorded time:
3.37
